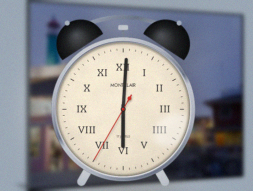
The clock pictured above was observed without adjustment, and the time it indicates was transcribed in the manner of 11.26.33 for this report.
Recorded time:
6.00.35
